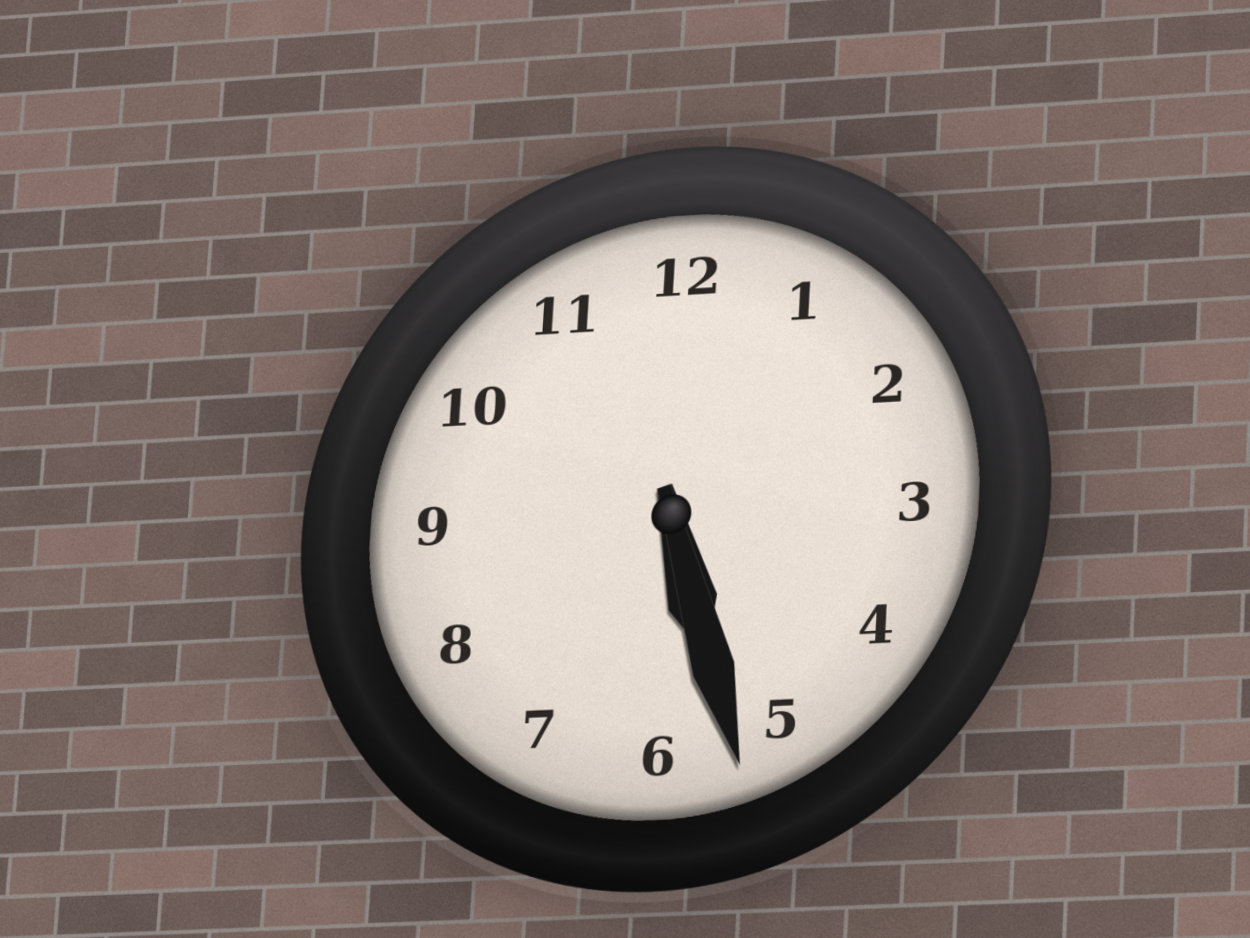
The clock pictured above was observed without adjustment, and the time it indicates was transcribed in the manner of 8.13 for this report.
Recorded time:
5.27
